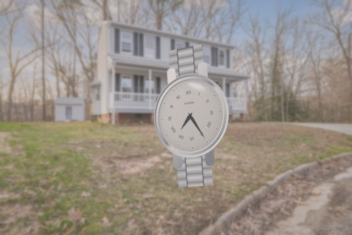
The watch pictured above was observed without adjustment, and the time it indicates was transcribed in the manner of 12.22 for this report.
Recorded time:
7.25
